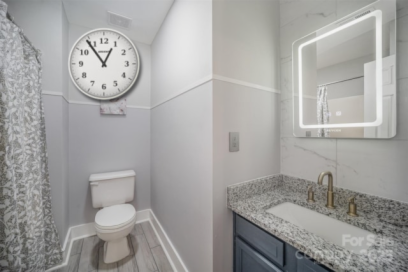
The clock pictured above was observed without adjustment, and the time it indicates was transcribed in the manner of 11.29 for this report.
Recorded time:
12.54
